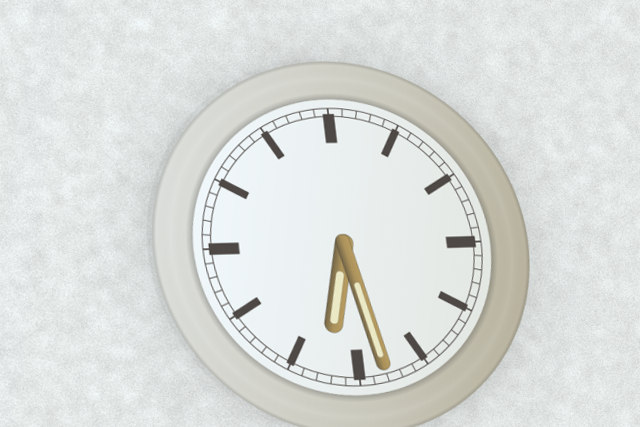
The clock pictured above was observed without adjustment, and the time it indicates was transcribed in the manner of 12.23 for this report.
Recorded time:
6.28
